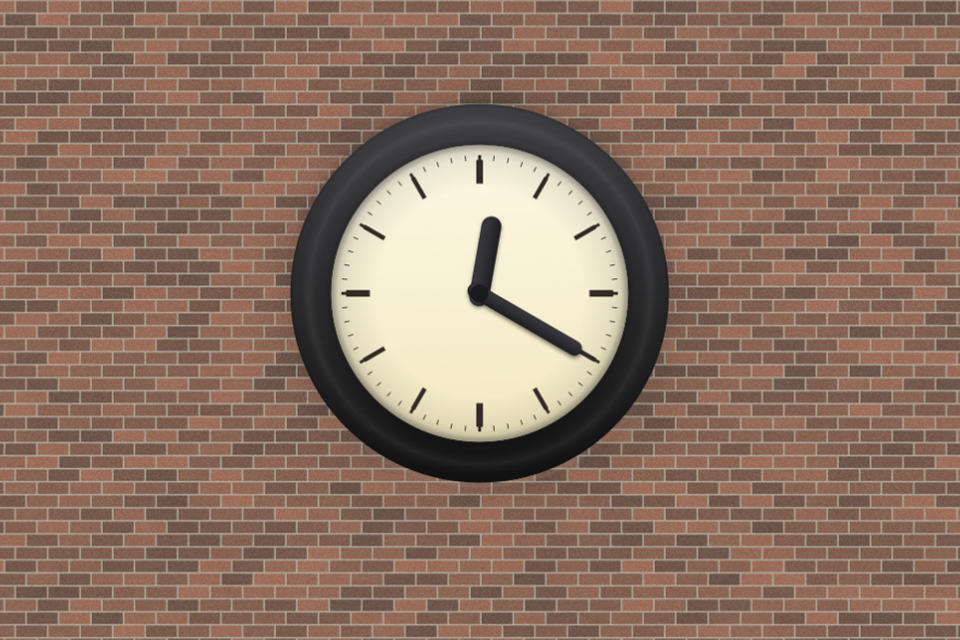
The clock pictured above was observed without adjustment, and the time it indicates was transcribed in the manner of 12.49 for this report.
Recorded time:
12.20
